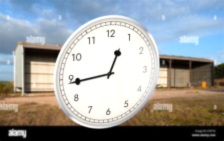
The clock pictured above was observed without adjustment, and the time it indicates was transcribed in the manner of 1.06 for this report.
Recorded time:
12.44
